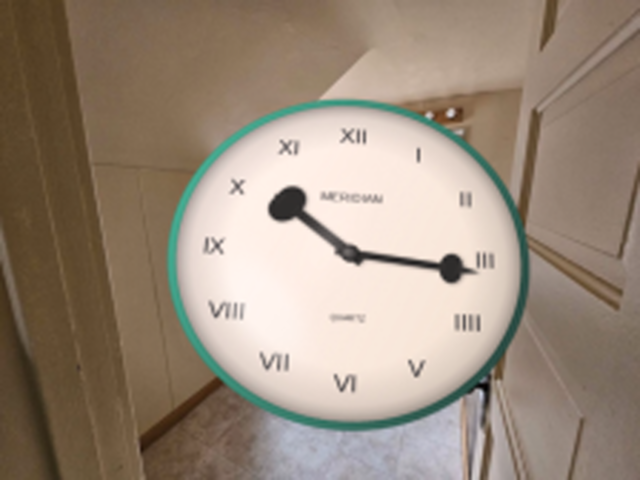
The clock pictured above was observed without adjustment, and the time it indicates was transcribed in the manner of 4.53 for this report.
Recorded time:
10.16
